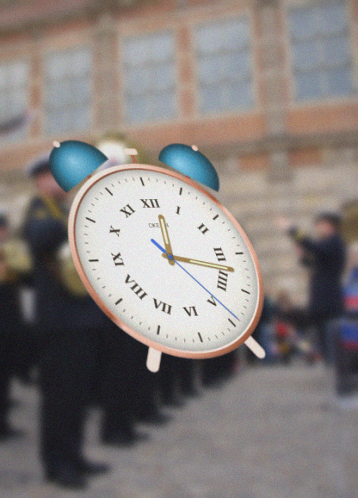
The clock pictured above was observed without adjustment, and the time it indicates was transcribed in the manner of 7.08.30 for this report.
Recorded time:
12.17.24
